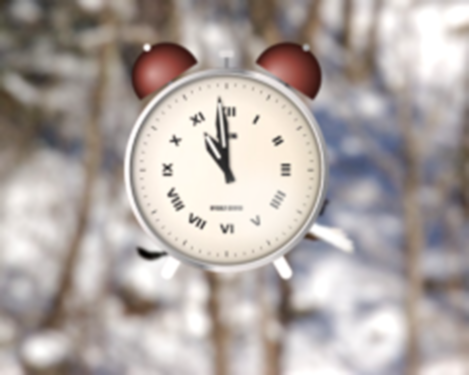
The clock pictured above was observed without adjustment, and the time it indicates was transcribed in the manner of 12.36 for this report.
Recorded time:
10.59
